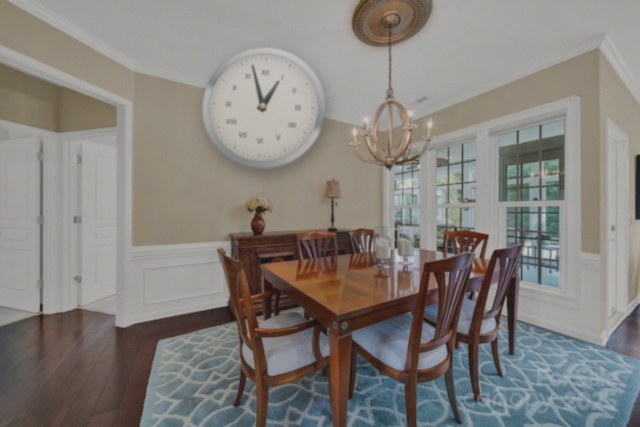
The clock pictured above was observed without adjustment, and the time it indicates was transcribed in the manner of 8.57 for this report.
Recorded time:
12.57
